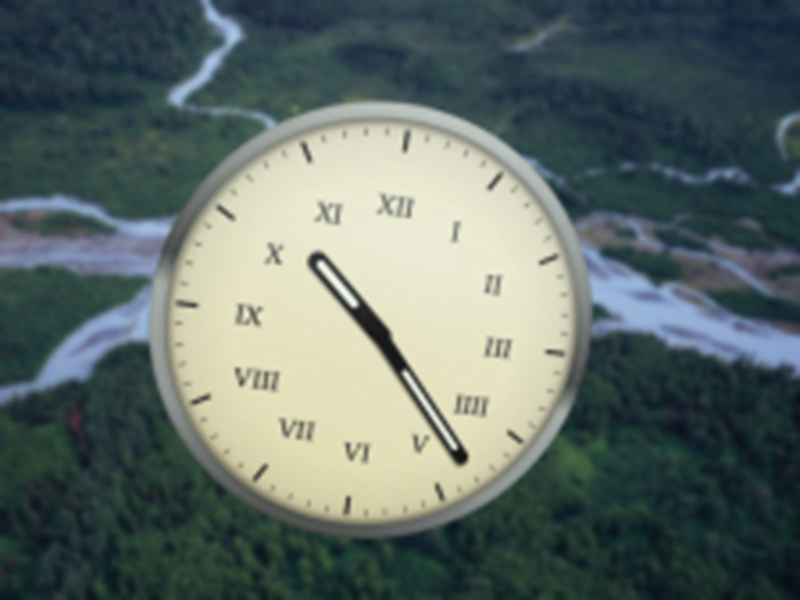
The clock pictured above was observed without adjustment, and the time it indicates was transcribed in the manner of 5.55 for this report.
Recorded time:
10.23
